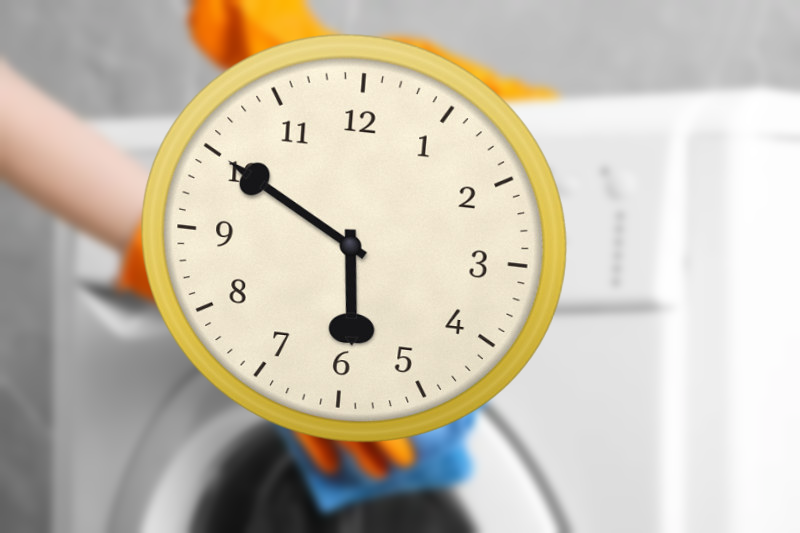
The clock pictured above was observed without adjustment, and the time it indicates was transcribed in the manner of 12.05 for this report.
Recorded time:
5.50
